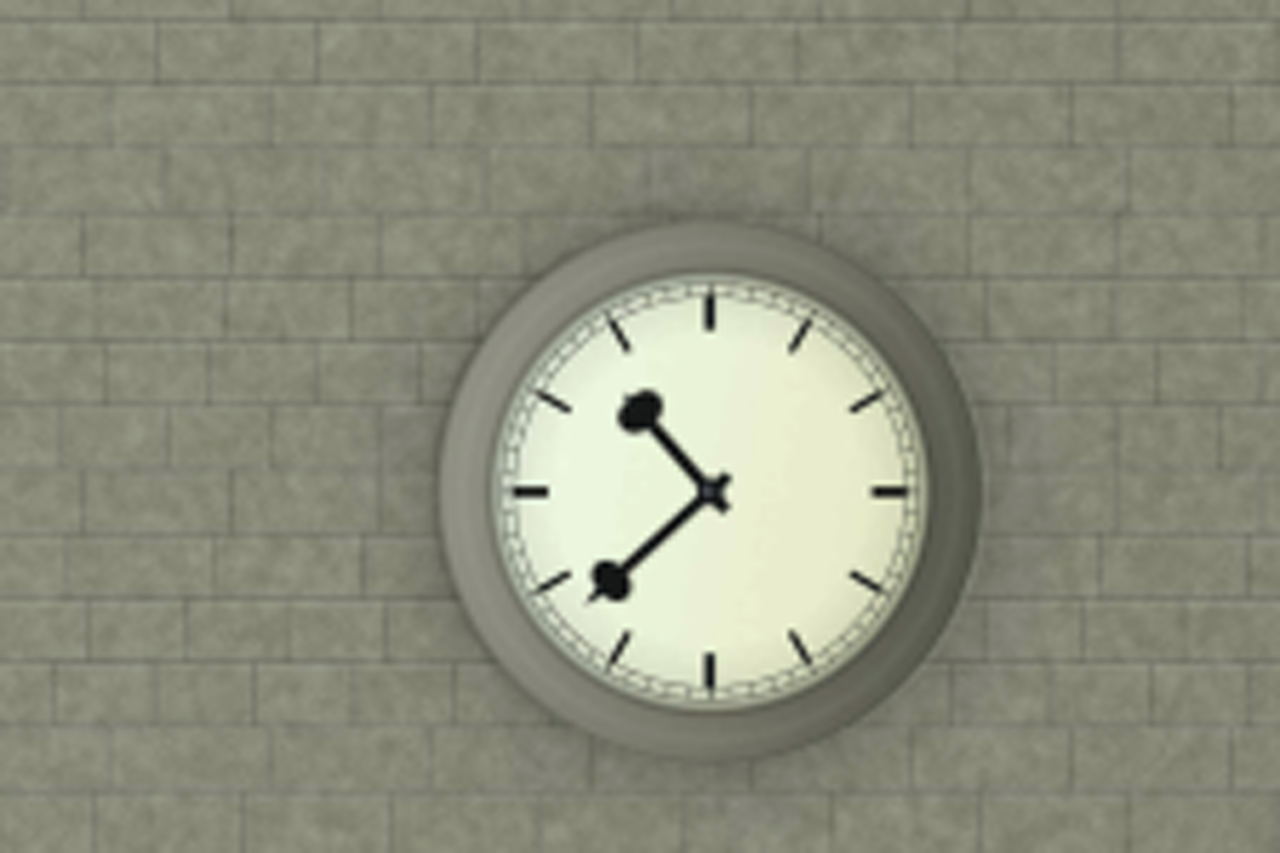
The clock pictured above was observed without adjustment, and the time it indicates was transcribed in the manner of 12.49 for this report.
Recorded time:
10.38
